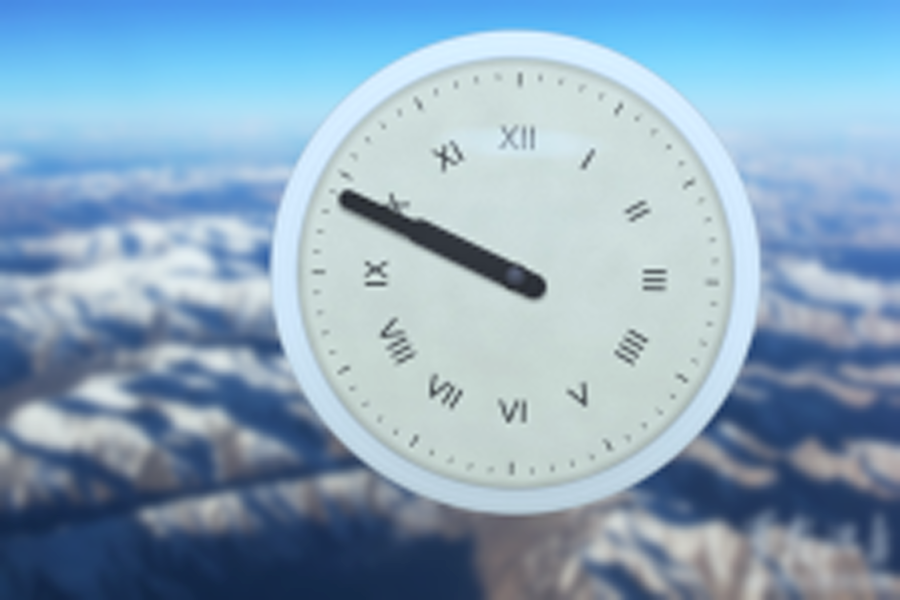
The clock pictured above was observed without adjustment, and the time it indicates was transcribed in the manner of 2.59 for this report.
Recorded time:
9.49
